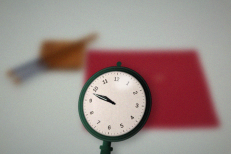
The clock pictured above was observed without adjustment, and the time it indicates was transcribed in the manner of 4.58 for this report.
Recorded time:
9.48
